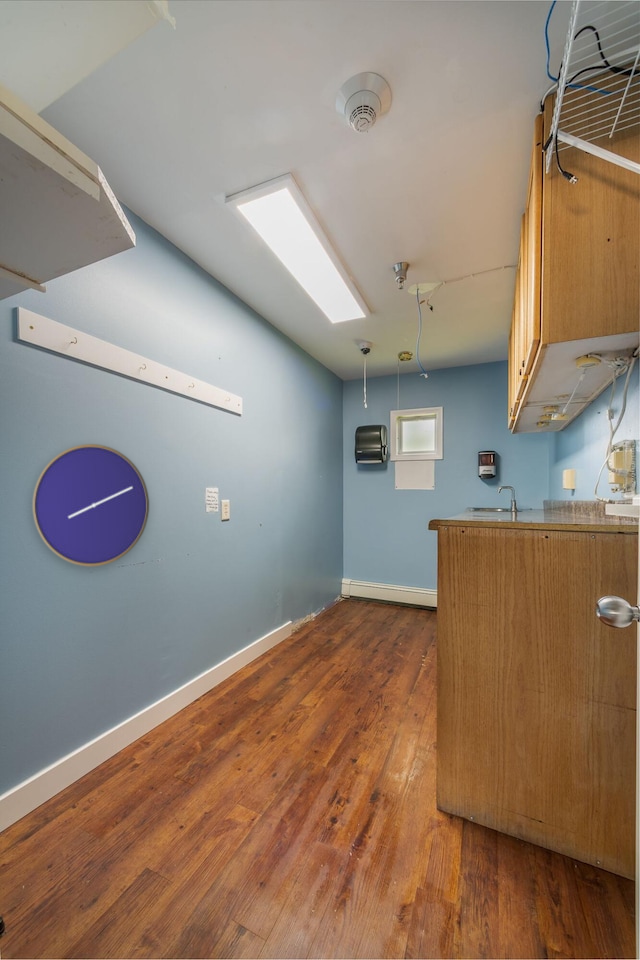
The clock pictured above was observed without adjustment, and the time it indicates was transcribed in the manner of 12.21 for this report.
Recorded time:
8.11
